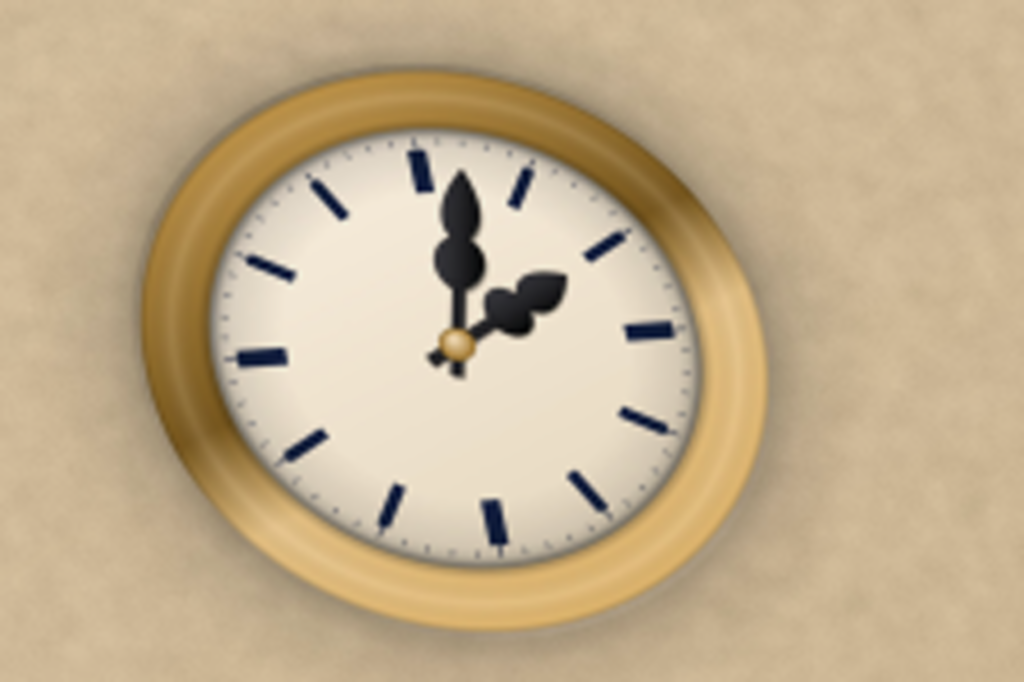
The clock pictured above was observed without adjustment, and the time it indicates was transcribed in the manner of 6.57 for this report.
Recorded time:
2.02
